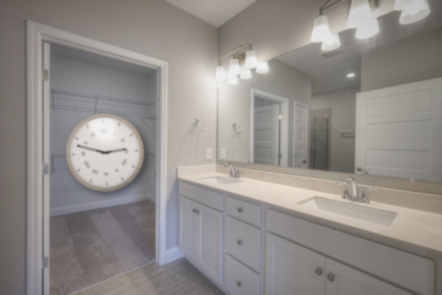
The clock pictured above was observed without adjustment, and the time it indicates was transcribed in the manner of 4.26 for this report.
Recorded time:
2.48
